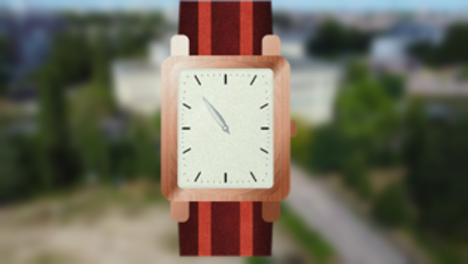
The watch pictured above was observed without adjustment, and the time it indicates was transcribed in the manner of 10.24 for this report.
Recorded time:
10.54
